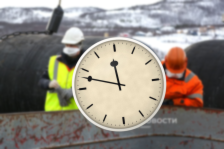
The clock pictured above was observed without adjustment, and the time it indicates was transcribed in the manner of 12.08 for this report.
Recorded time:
11.48
